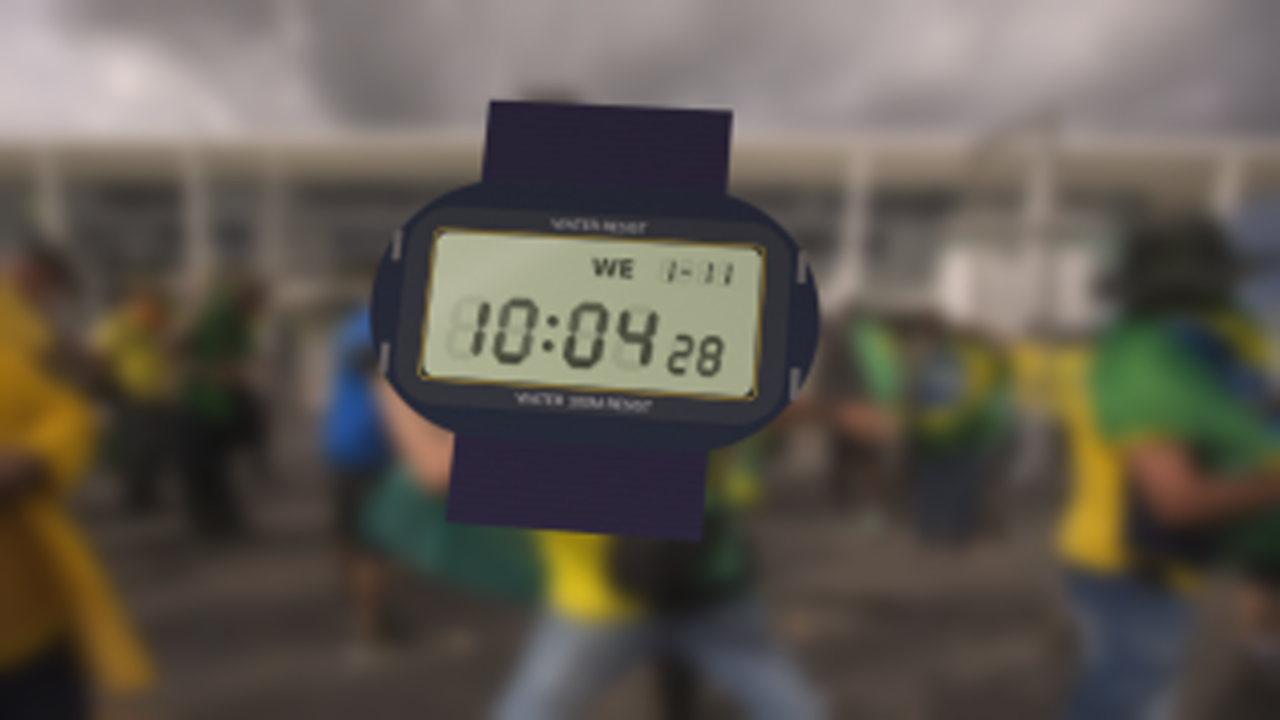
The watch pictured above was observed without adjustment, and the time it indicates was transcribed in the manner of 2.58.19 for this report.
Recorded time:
10.04.28
